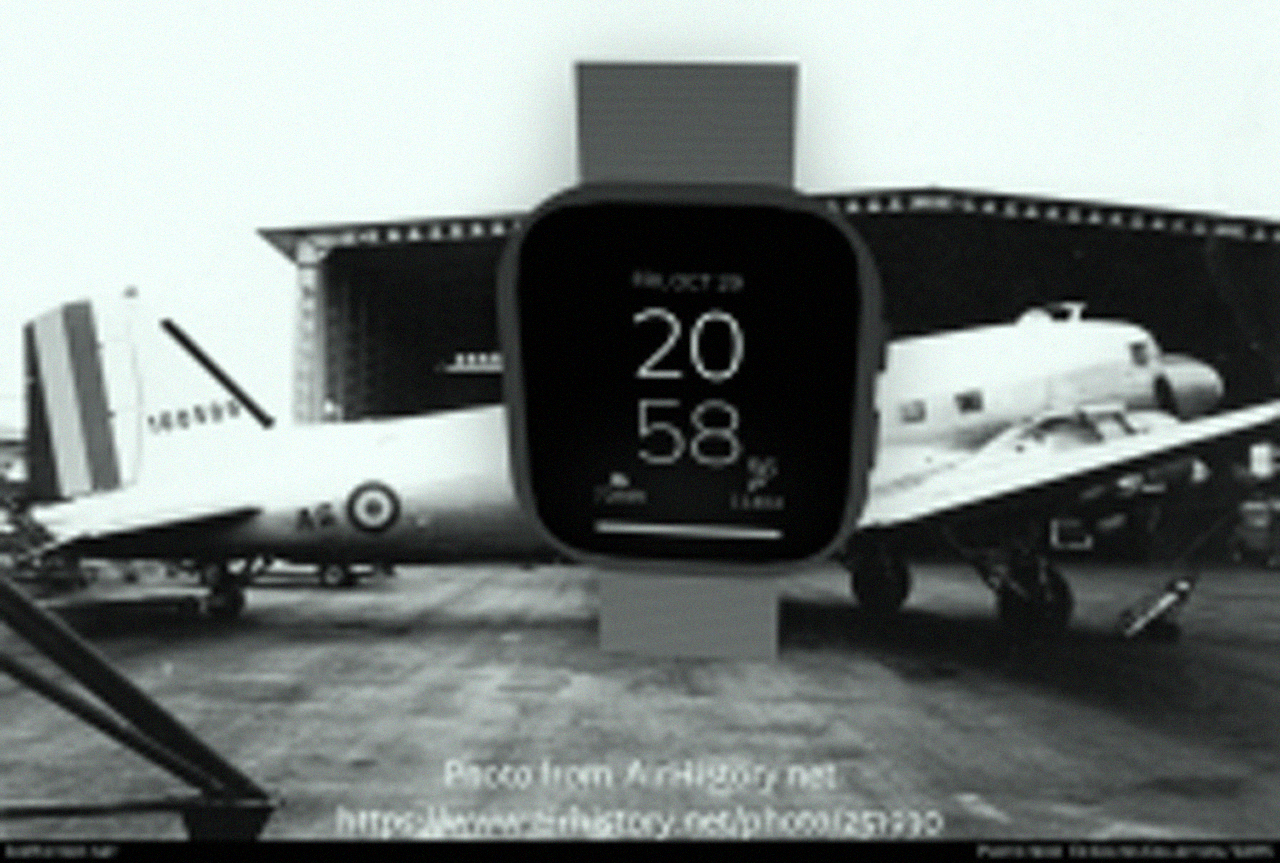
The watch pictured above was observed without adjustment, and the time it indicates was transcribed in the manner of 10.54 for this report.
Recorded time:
20.58
